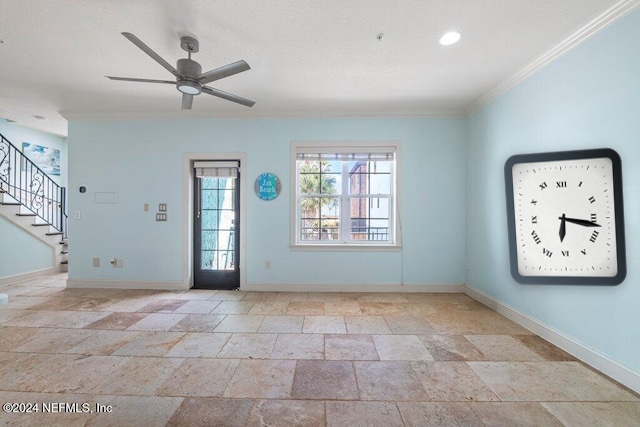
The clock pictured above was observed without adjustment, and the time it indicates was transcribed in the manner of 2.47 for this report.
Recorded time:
6.17
